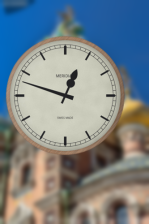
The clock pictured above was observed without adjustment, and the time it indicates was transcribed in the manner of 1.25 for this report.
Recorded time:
12.48
